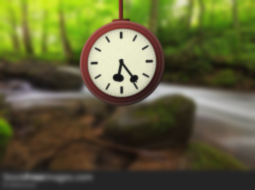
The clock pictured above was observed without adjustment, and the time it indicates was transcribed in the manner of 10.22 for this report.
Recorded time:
6.24
